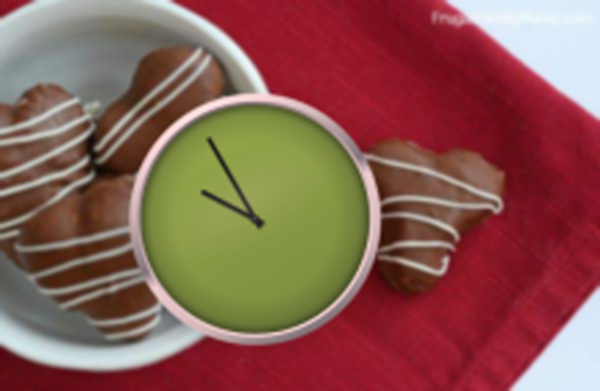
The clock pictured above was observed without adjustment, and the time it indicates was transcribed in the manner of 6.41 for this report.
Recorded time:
9.55
